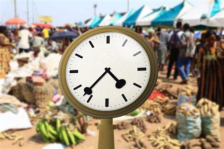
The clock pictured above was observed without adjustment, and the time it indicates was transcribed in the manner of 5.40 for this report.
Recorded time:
4.37
